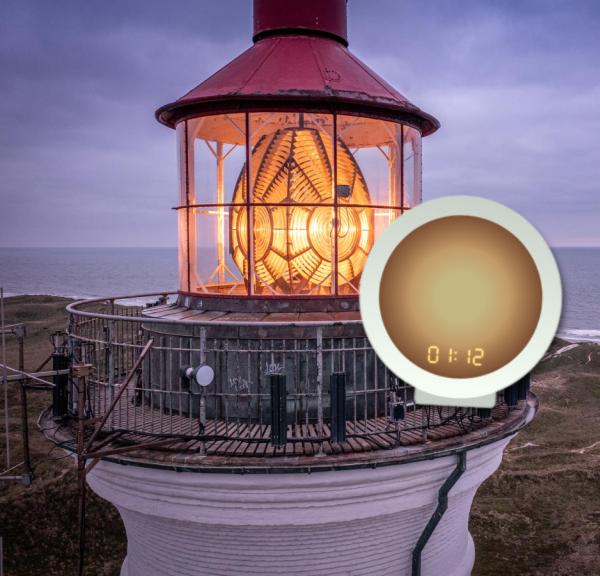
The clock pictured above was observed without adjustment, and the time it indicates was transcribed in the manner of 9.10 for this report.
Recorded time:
1.12
